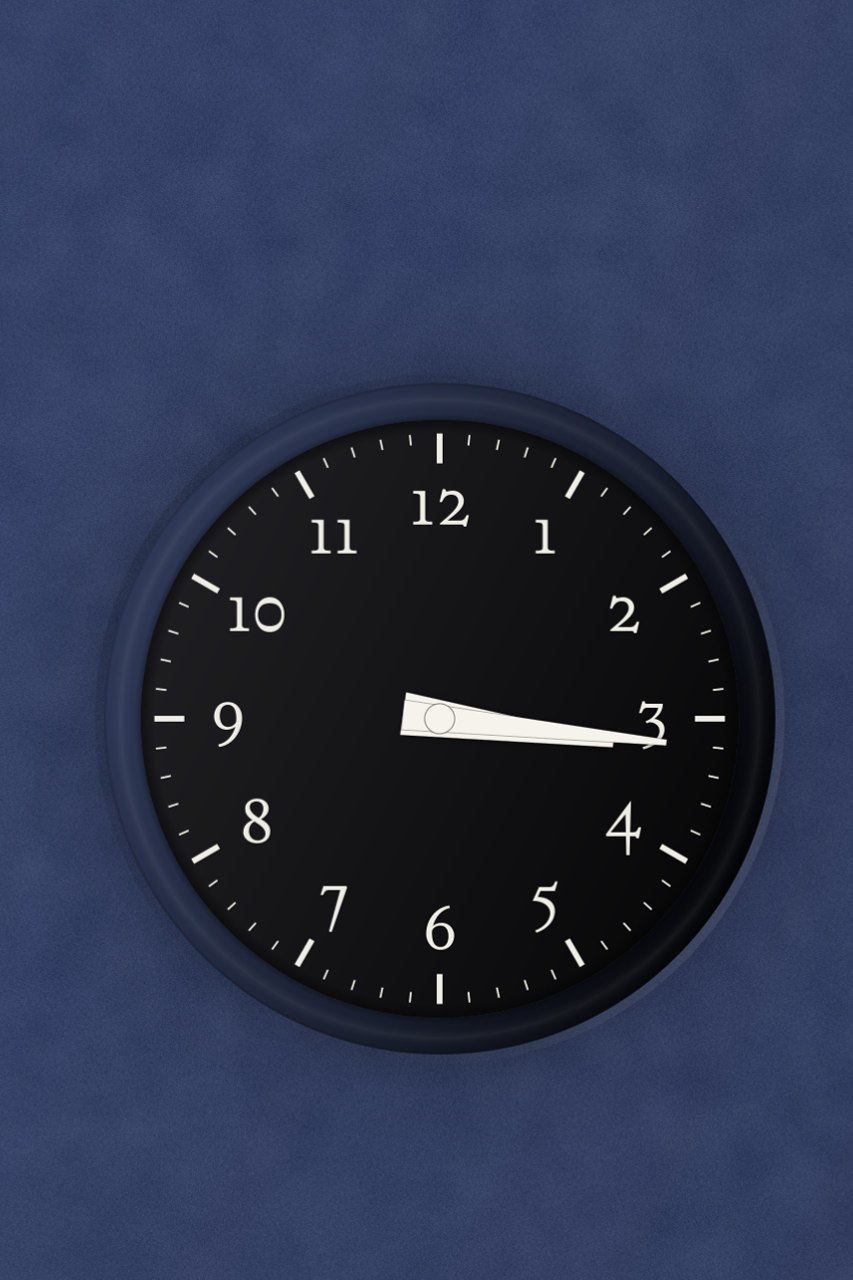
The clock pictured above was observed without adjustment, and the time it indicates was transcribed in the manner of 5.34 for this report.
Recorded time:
3.16
